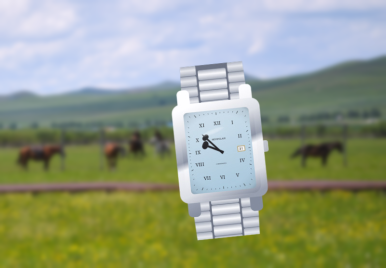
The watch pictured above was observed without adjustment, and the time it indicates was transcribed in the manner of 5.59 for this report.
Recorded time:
9.53
